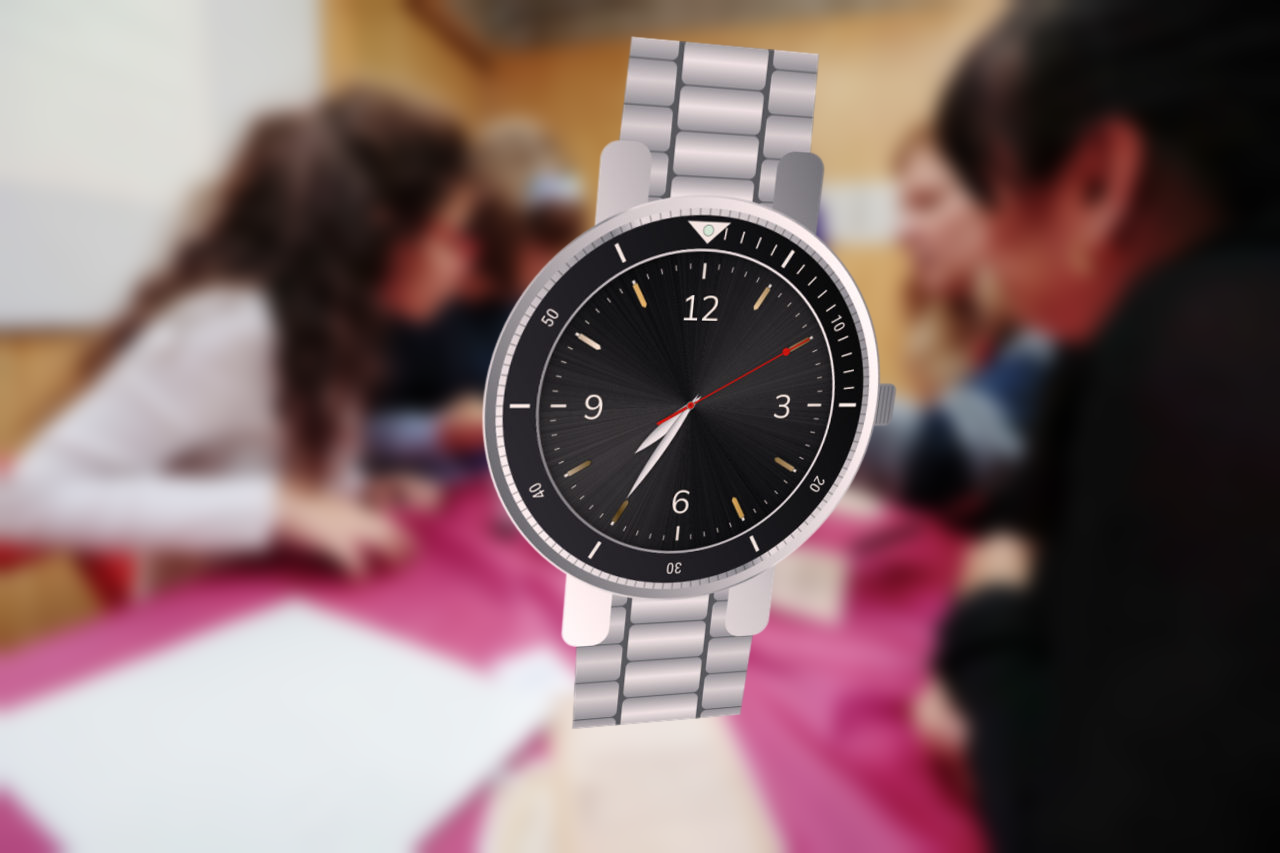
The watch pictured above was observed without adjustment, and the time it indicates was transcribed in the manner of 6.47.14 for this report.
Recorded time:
7.35.10
